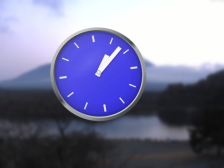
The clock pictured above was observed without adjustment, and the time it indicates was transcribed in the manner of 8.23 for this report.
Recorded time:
1.08
